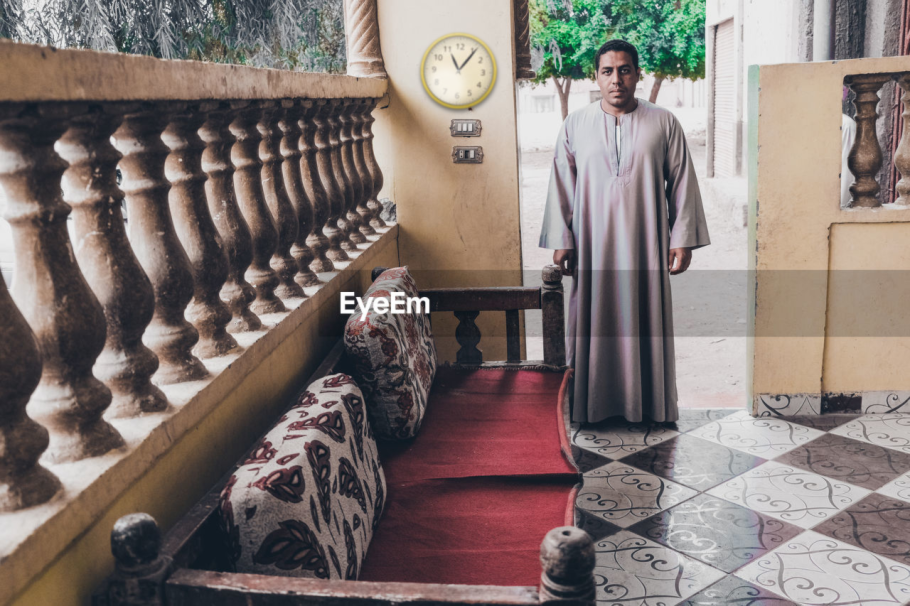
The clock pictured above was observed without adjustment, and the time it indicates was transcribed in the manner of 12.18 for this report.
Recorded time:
11.06
